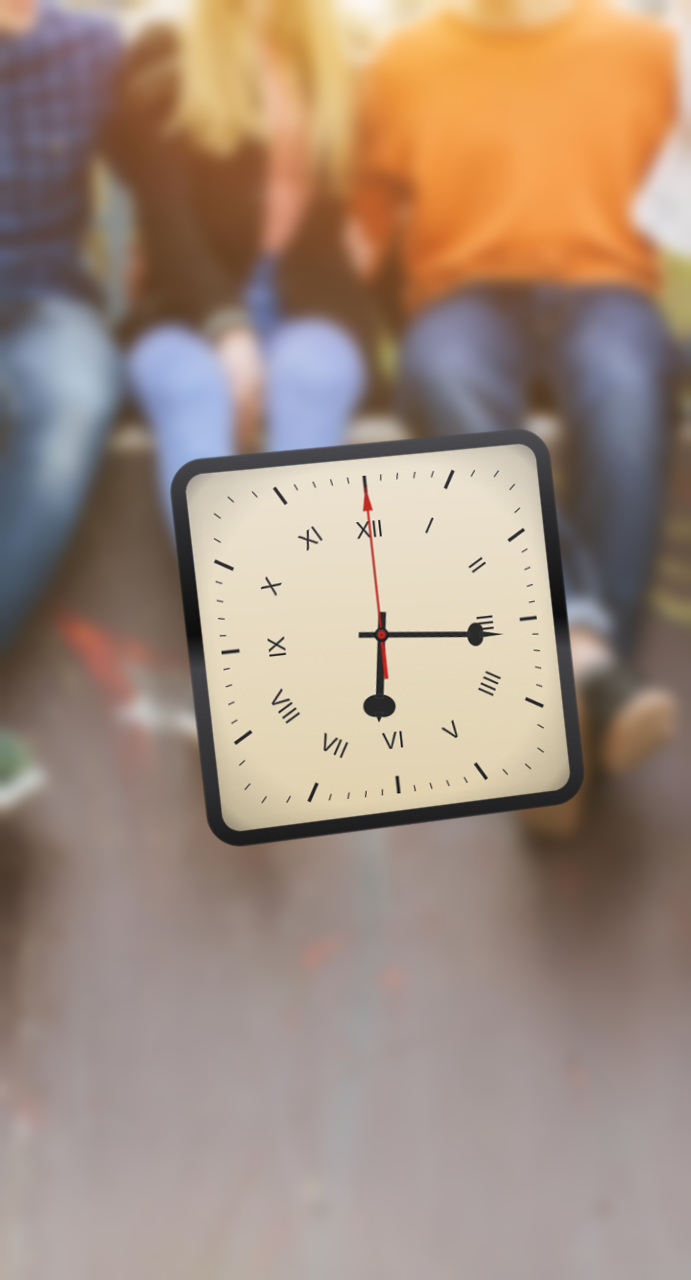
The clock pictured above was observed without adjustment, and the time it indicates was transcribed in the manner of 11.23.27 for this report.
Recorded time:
6.16.00
